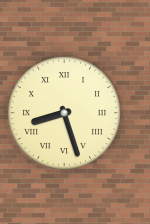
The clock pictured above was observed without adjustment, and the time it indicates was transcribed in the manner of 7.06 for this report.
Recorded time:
8.27
